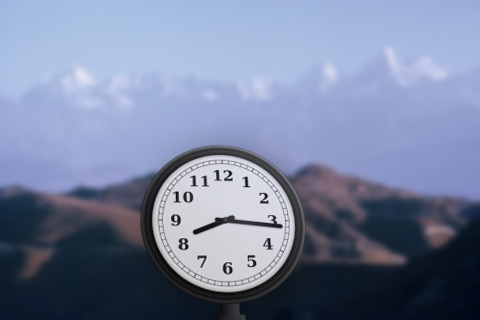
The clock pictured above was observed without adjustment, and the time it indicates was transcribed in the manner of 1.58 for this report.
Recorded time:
8.16
